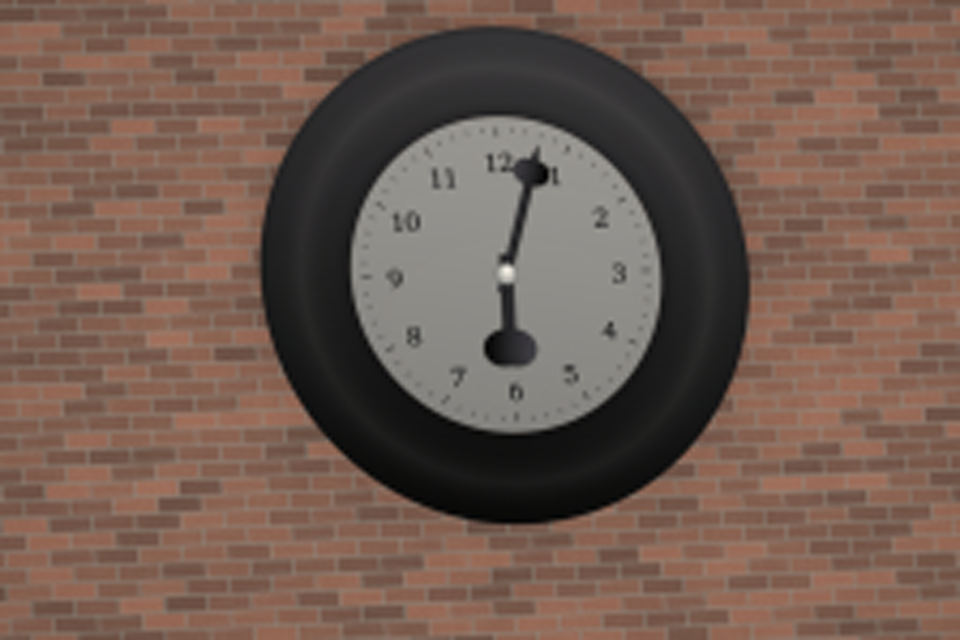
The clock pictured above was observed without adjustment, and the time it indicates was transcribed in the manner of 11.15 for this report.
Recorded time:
6.03
